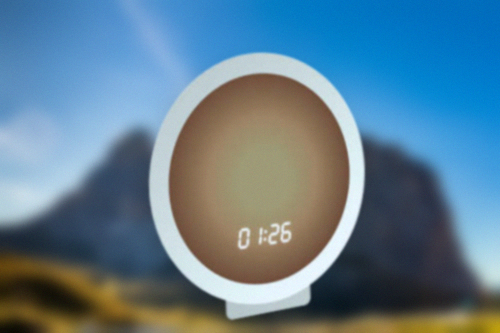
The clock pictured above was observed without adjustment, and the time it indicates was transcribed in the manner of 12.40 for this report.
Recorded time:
1.26
